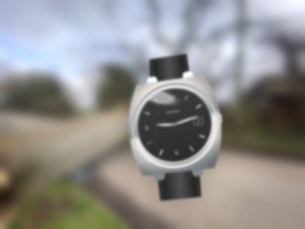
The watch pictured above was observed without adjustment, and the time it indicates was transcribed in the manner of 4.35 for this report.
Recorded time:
9.13
